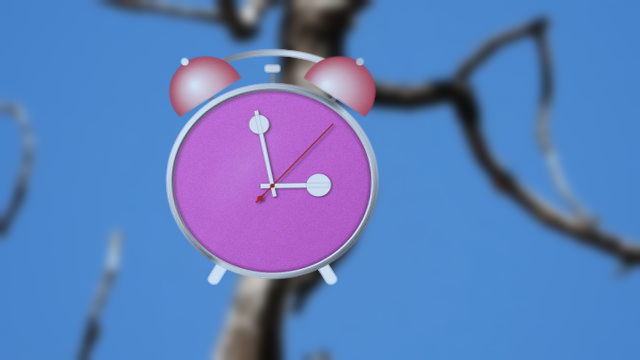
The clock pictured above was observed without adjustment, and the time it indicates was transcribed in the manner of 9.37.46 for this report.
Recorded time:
2.58.07
